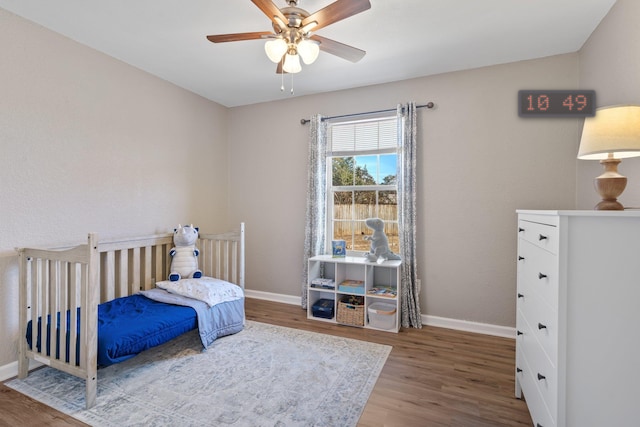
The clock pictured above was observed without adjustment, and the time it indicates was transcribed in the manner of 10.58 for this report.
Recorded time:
10.49
